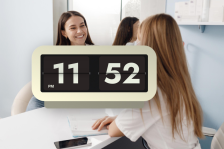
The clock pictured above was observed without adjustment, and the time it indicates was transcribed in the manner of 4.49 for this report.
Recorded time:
11.52
